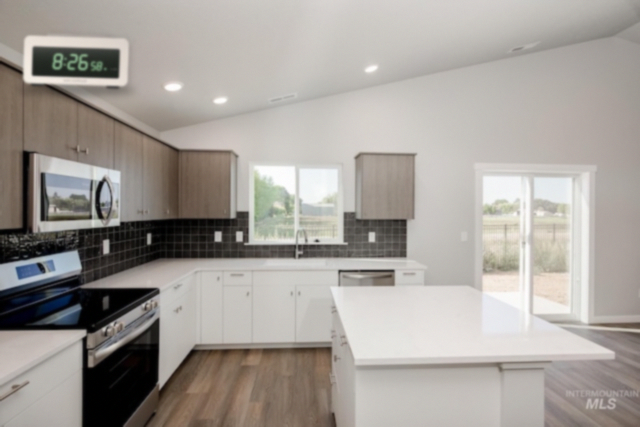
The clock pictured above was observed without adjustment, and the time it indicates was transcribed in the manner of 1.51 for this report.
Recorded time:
8.26
